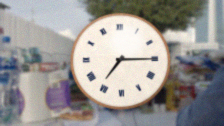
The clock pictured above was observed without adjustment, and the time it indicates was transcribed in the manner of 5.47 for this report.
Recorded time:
7.15
